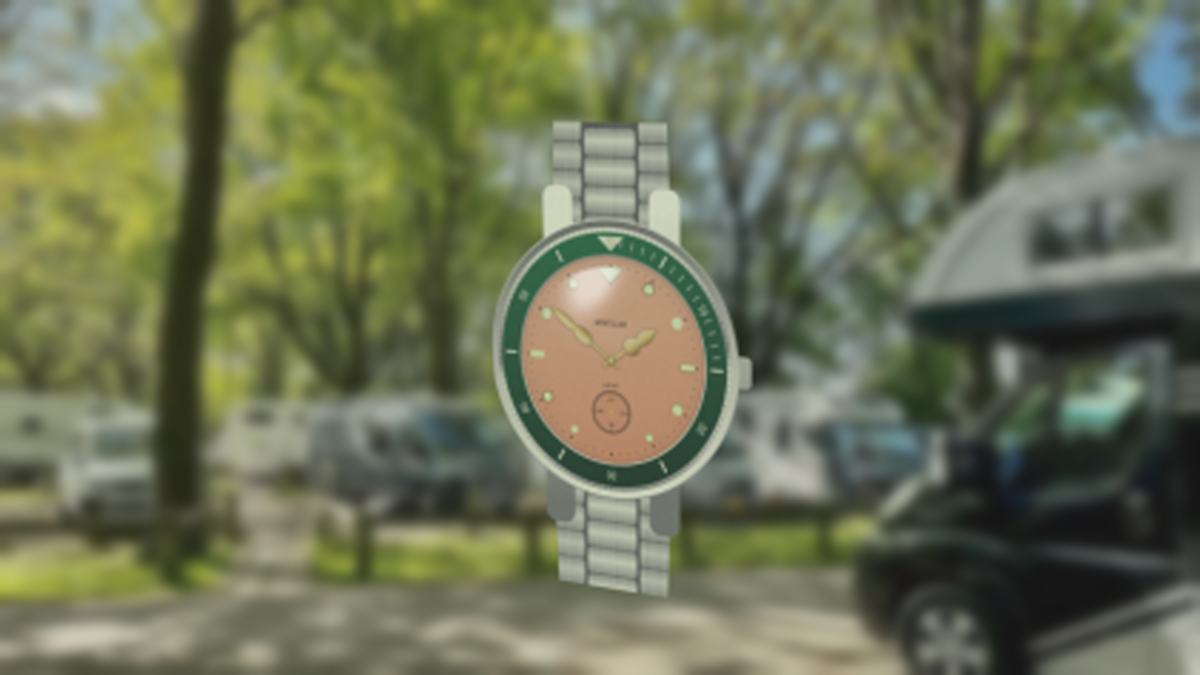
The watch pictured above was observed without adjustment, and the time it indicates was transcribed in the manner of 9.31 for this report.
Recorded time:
1.51
